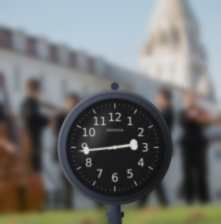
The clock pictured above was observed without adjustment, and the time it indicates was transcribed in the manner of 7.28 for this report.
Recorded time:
2.44
